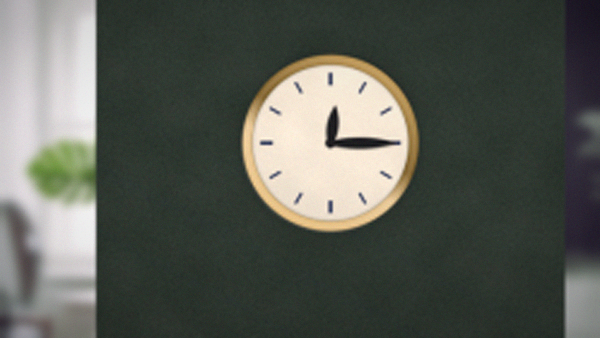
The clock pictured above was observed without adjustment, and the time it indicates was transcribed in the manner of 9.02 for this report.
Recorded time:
12.15
